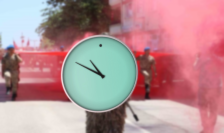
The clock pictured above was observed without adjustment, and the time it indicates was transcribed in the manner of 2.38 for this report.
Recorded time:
10.50
